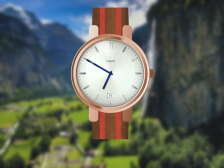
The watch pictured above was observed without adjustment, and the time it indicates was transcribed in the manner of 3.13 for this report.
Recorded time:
6.50
